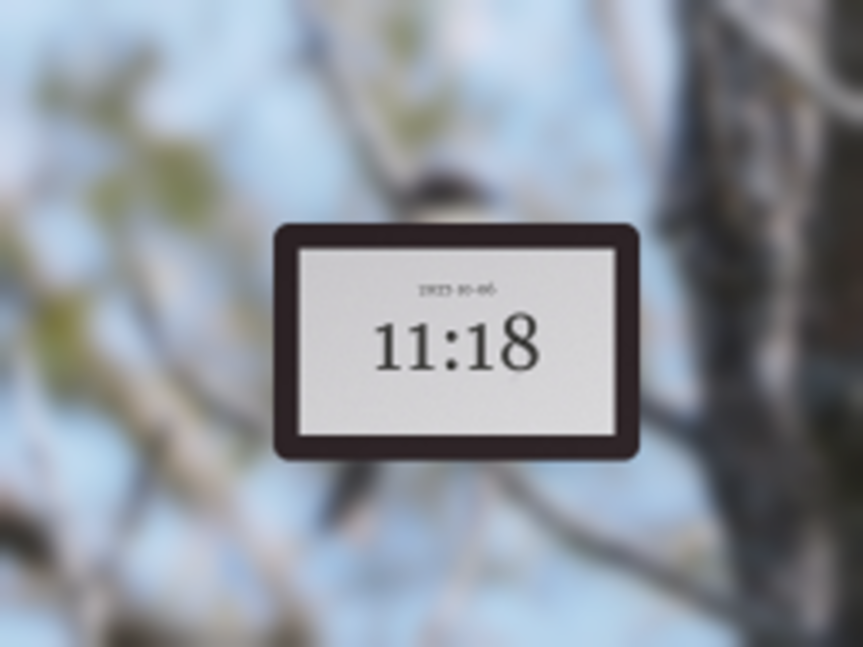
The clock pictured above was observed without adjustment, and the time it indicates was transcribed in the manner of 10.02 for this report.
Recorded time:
11.18
